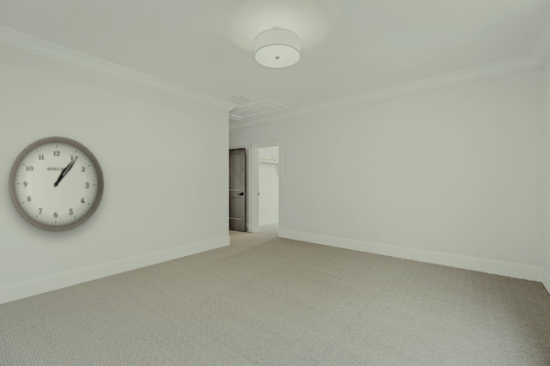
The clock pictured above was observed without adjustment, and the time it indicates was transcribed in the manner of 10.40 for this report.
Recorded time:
1.06
